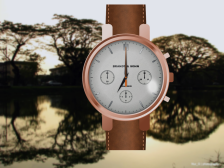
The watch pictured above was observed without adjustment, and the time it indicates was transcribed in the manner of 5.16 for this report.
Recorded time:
7.00
